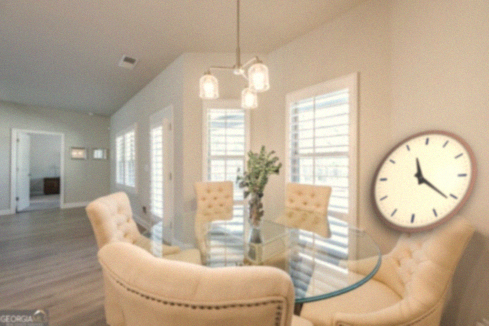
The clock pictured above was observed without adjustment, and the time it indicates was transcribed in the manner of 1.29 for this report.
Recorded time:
11.21
